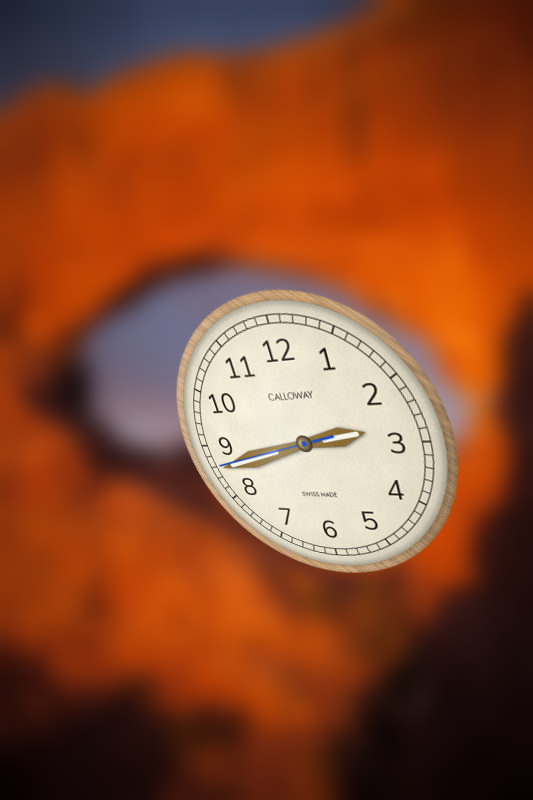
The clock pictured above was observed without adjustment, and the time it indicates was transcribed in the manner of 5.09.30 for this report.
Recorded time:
2.42.43
